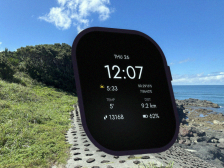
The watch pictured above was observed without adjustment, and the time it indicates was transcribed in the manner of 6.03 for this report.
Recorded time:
12.07
